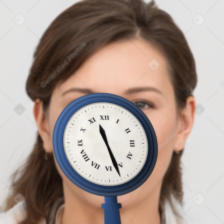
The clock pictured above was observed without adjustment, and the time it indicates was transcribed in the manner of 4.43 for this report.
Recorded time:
11.27
